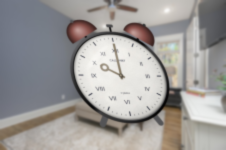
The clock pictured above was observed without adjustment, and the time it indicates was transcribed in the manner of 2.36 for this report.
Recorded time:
10.00
